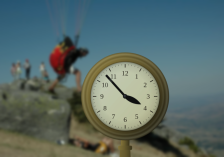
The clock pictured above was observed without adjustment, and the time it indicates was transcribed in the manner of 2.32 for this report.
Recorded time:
3.53
